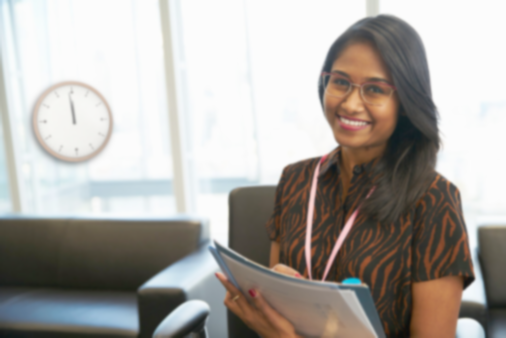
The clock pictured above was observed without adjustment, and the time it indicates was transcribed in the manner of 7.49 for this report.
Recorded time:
11.59
